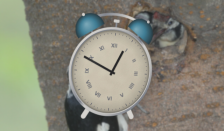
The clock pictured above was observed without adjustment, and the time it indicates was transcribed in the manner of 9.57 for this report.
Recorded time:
12.49
